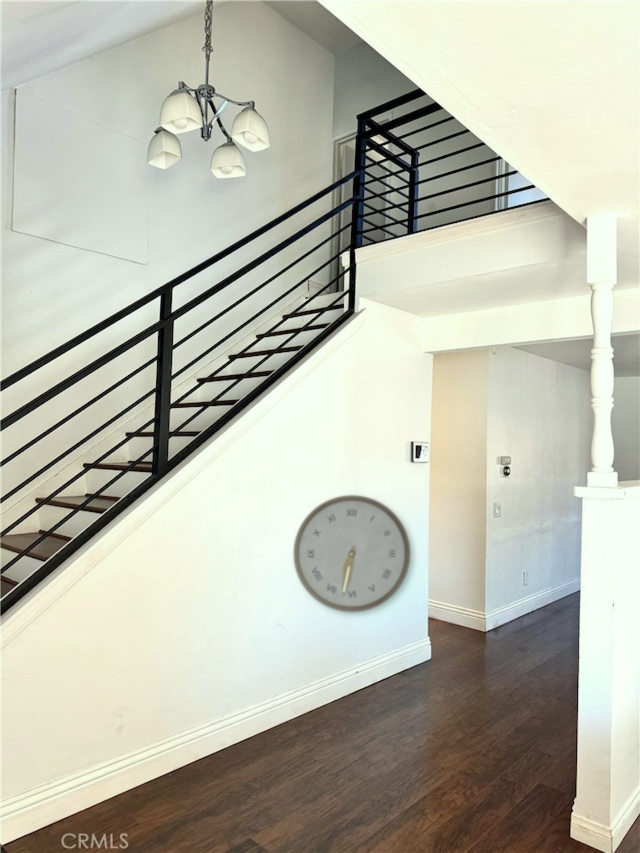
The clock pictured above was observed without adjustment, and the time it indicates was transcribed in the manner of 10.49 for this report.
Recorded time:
6.32
